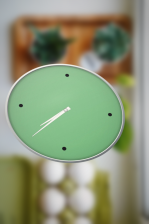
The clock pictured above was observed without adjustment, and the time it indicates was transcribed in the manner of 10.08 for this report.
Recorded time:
7.37
